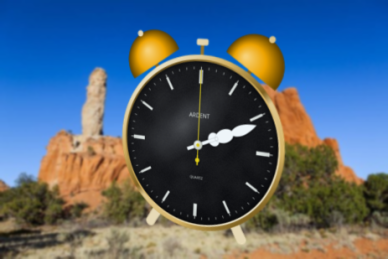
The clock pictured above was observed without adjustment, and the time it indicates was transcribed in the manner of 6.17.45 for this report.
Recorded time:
2.11.00
